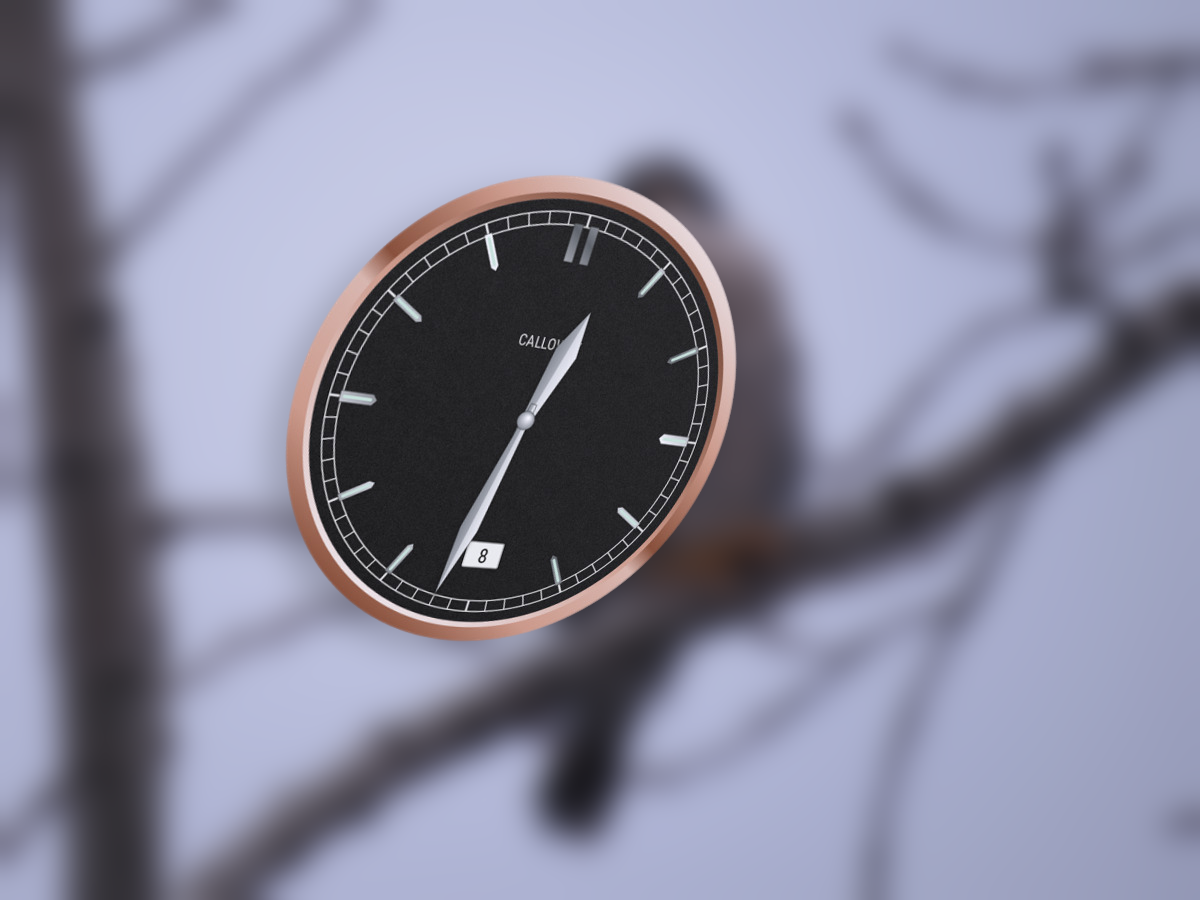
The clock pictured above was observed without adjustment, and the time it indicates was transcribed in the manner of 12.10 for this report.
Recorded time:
12.32
